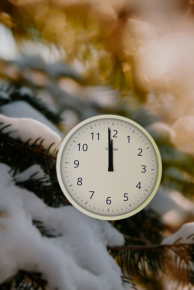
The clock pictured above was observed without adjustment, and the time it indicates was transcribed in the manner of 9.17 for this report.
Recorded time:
11.59
